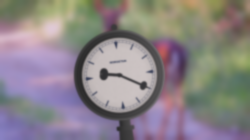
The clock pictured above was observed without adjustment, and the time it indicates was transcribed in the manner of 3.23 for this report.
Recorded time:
9.20
